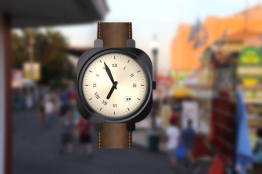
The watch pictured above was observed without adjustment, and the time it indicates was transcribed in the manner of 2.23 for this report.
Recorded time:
6.56
